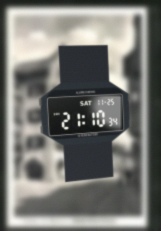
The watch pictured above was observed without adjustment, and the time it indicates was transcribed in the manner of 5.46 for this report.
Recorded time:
21.10
